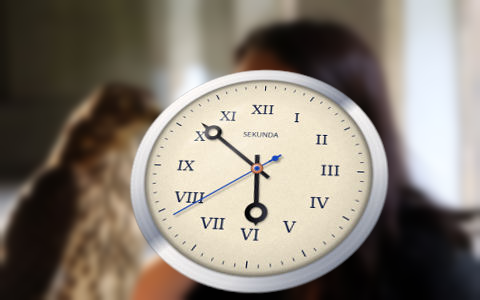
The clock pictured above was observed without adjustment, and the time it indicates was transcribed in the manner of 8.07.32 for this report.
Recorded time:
5.51.39
